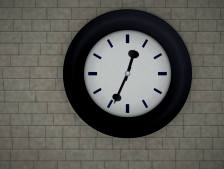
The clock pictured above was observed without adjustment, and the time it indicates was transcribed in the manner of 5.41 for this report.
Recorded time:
12.34
